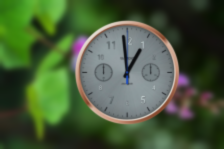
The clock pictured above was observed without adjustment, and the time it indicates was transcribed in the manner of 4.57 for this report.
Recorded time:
12.59
